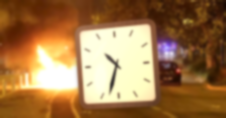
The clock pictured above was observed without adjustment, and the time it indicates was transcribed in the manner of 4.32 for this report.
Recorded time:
10.33
